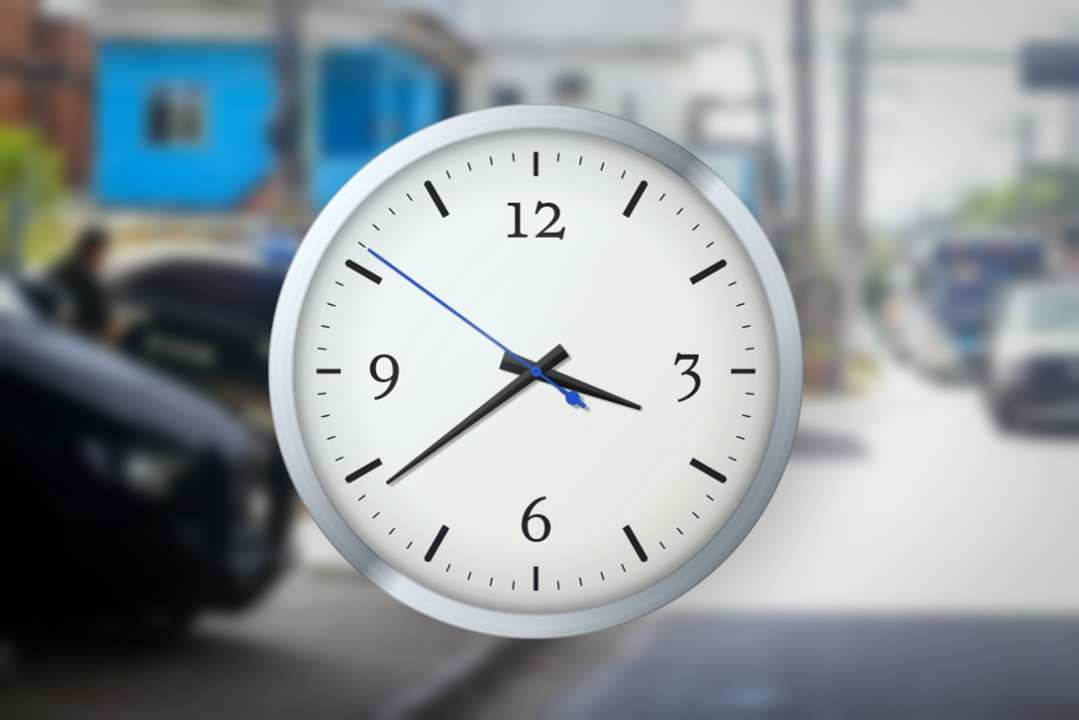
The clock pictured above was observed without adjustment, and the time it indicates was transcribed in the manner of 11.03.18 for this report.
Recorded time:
3.38.51
